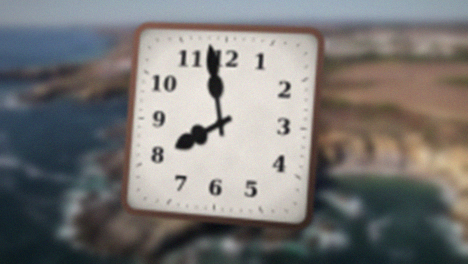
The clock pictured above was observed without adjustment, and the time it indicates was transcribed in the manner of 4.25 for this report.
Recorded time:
7.58
